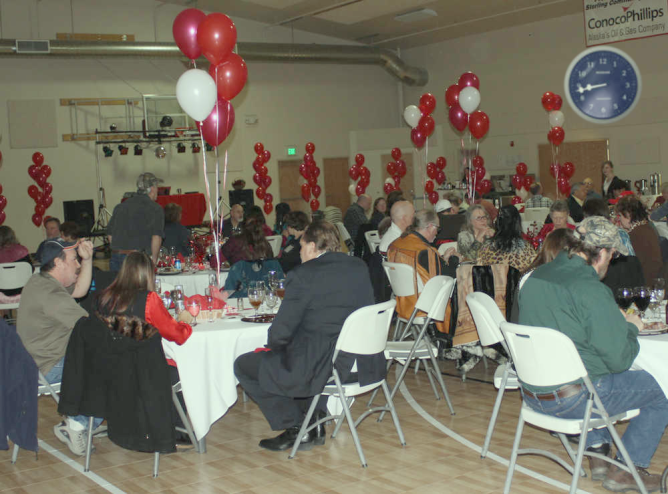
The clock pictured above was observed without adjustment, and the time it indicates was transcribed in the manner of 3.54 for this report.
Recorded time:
8.43
